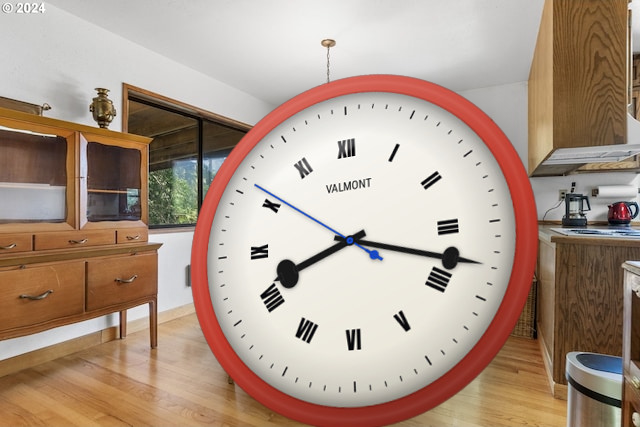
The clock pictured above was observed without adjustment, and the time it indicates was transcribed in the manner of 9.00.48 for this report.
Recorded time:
8.17.51
